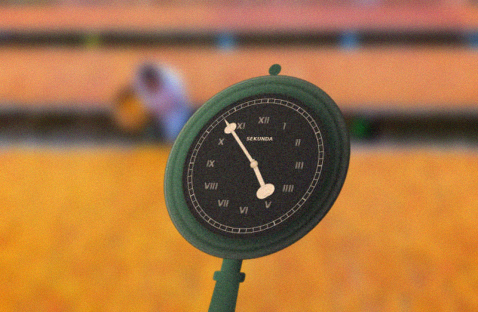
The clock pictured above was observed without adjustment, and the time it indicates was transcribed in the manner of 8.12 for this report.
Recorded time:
4.53
